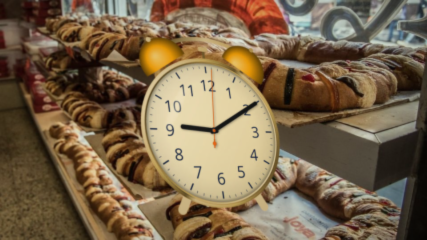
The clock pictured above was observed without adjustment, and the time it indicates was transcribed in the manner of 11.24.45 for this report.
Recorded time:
9.10.01
